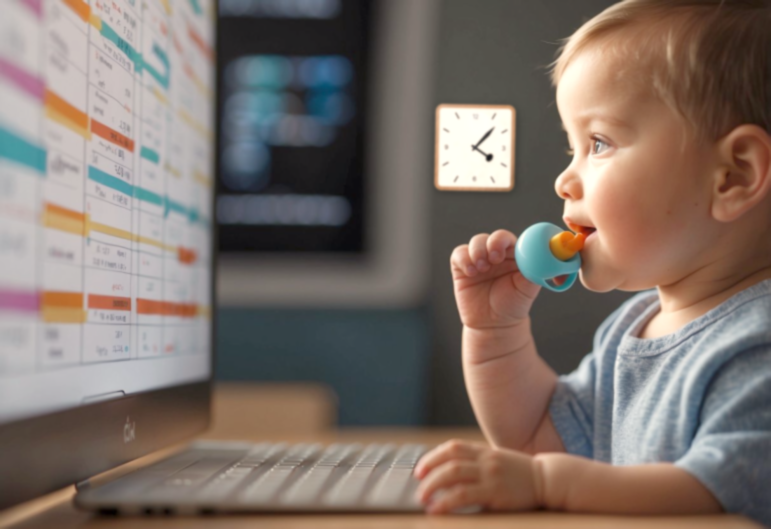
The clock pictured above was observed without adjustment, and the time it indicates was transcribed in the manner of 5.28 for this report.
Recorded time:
4.07
